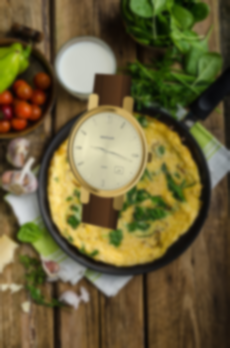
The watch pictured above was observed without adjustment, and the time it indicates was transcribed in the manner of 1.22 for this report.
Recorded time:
9.17
